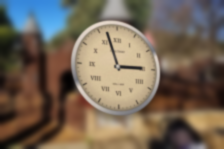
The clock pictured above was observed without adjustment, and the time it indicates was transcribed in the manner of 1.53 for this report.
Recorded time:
2.57
